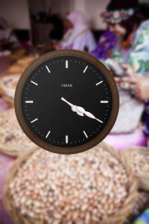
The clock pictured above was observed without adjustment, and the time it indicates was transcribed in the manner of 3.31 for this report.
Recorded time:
4.20
